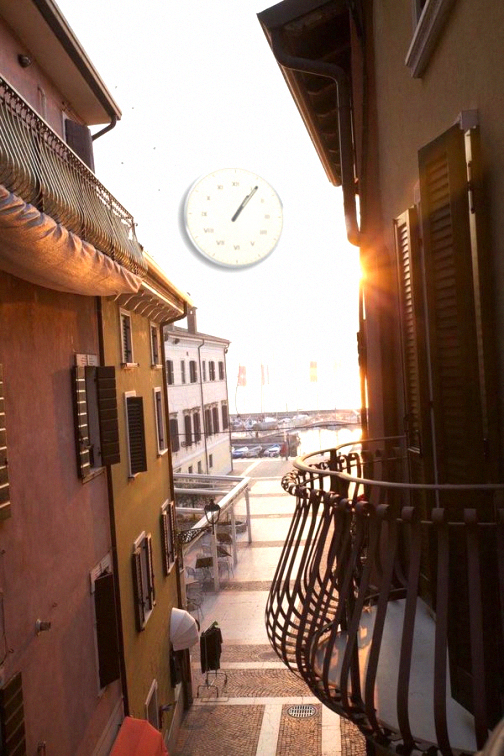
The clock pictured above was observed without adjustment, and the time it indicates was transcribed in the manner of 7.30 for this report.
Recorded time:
1.06
